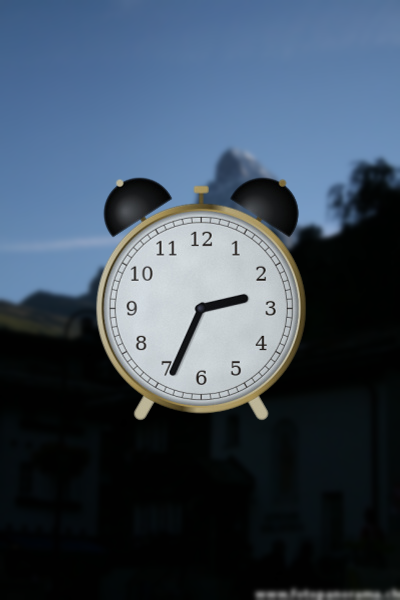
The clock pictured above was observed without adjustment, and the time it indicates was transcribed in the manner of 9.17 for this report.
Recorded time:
2.34
